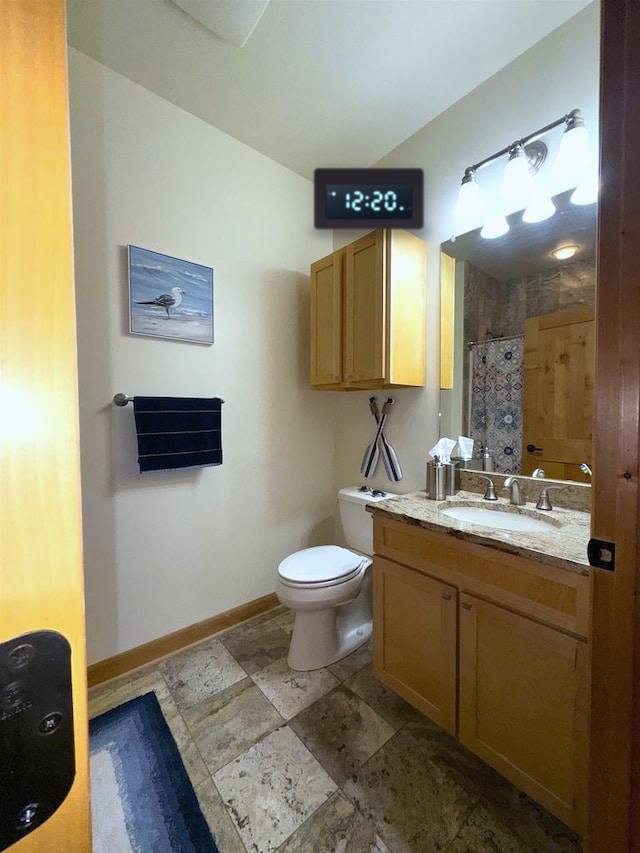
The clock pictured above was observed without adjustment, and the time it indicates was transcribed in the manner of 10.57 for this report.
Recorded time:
12.20
